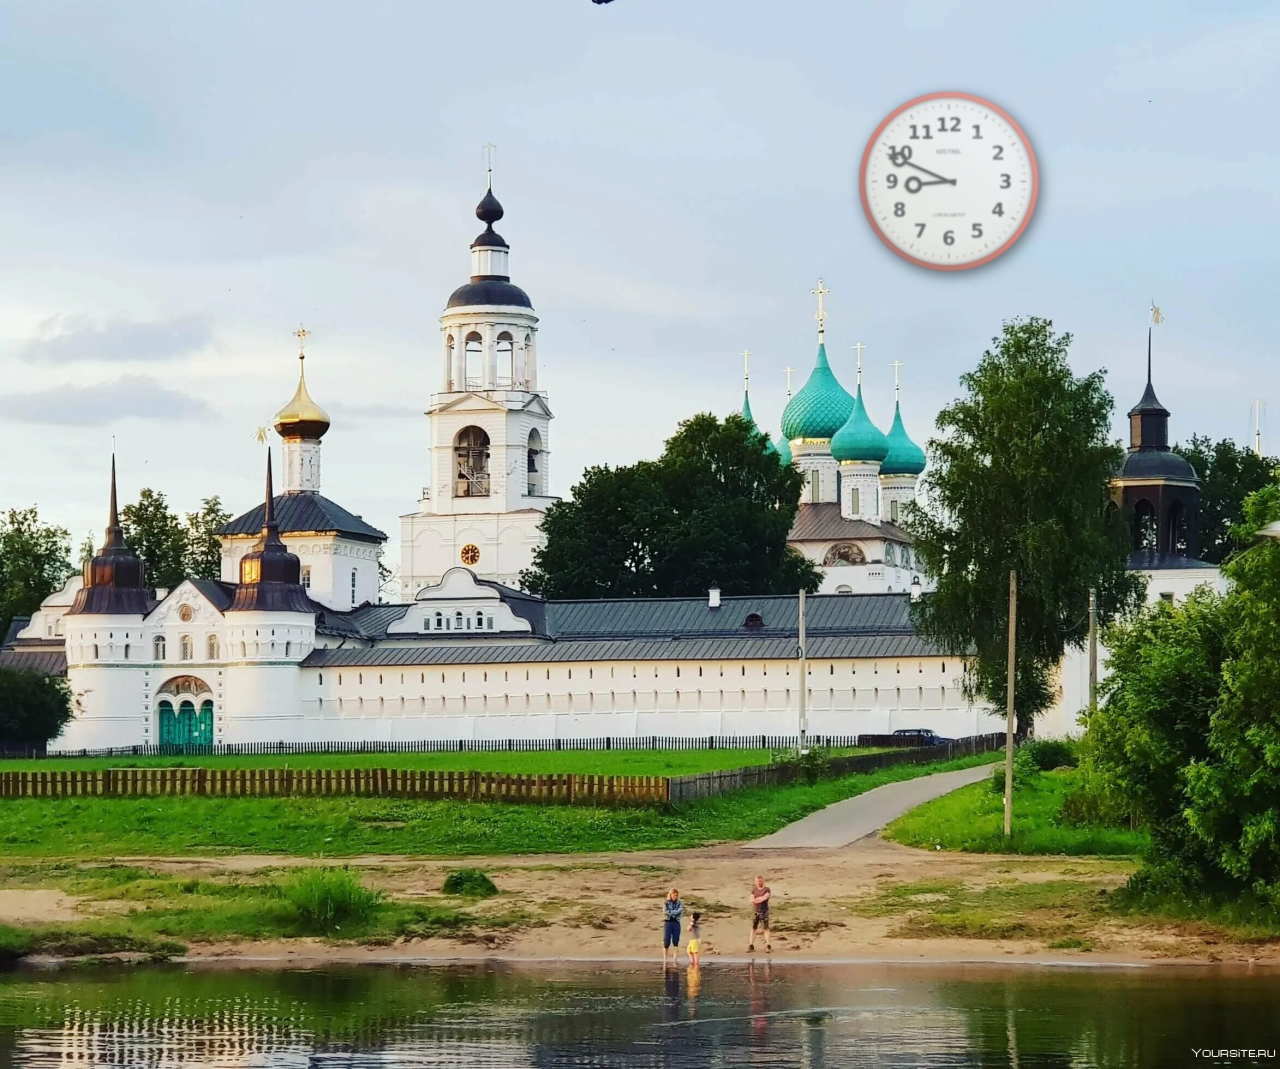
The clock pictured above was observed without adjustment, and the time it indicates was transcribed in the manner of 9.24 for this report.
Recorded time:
8.49
